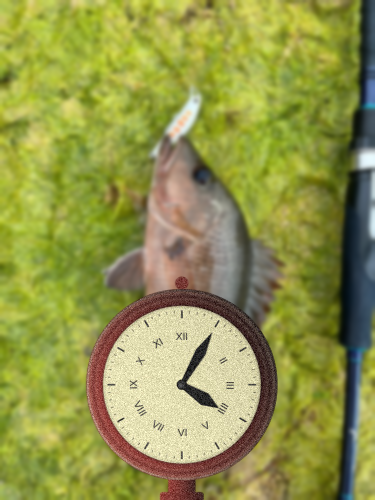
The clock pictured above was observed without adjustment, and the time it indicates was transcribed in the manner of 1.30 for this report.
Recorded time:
4.05
